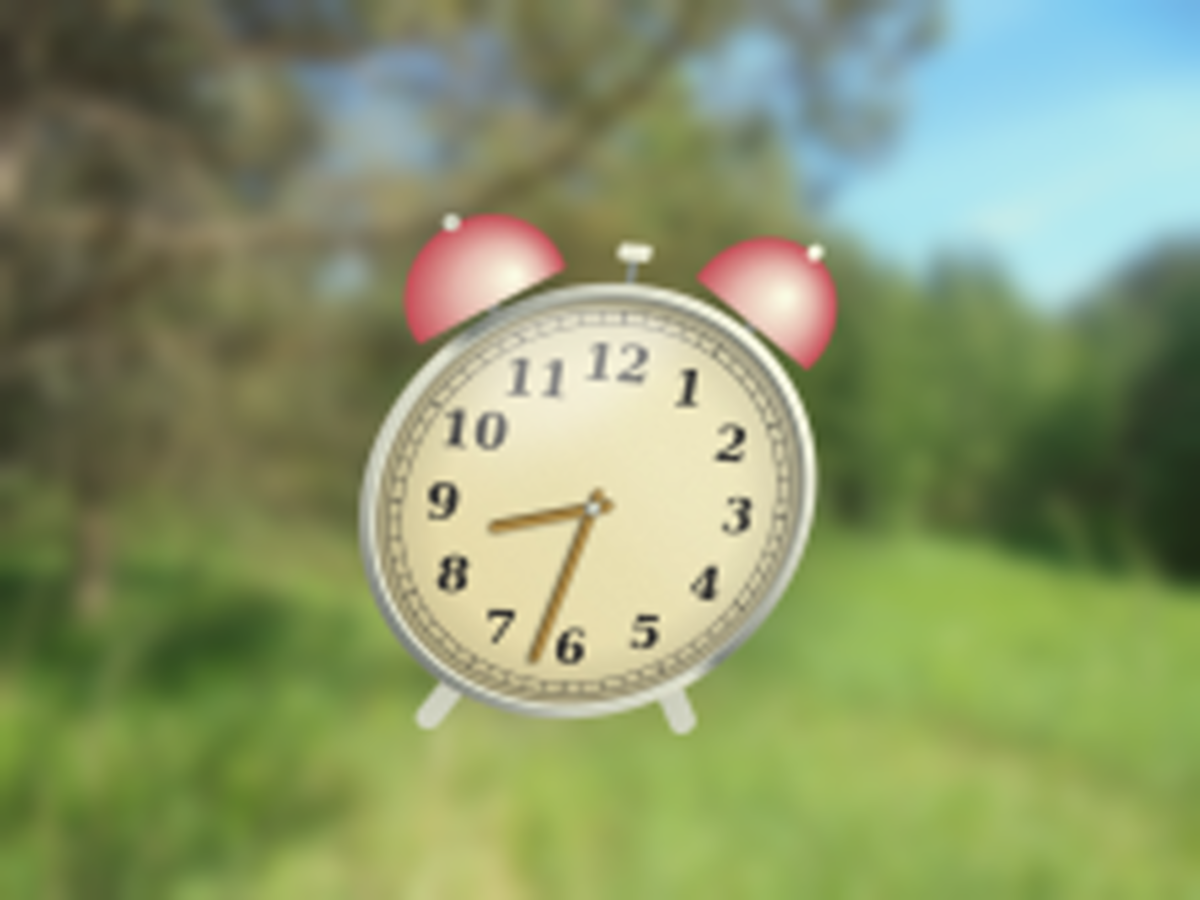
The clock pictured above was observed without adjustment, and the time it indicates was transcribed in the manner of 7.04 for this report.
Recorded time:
8.32
